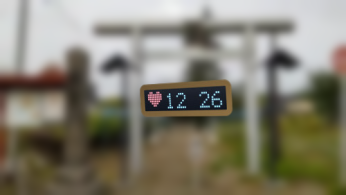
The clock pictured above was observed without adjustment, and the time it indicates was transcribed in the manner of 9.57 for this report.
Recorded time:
12.26
